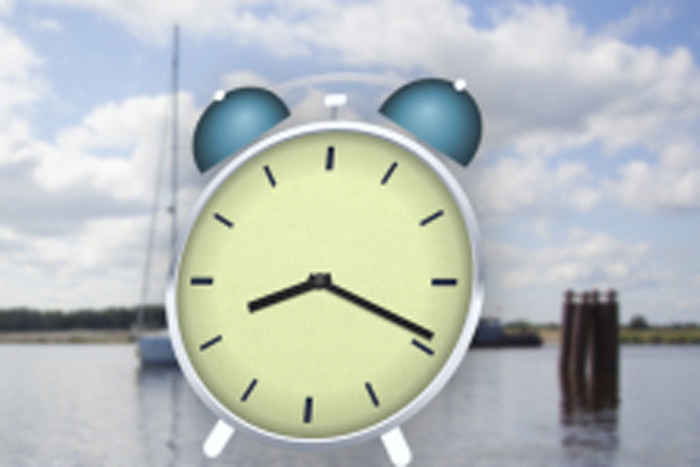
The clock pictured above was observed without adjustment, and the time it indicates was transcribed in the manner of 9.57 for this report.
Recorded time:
8.19
